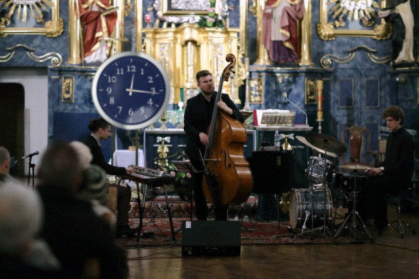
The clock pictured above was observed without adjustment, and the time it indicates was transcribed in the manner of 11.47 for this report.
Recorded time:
12.16
